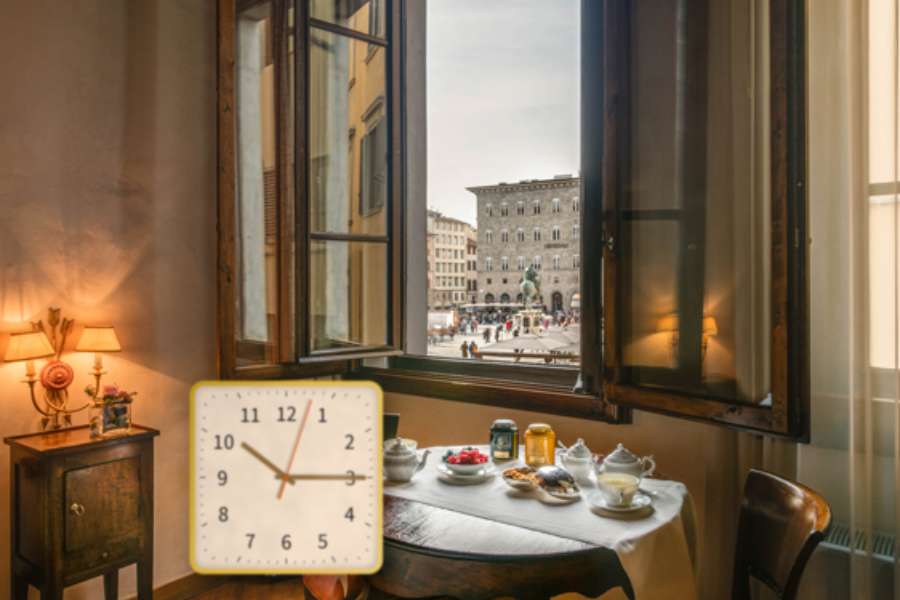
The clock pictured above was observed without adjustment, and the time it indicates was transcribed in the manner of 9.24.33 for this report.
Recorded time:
10.15.03
